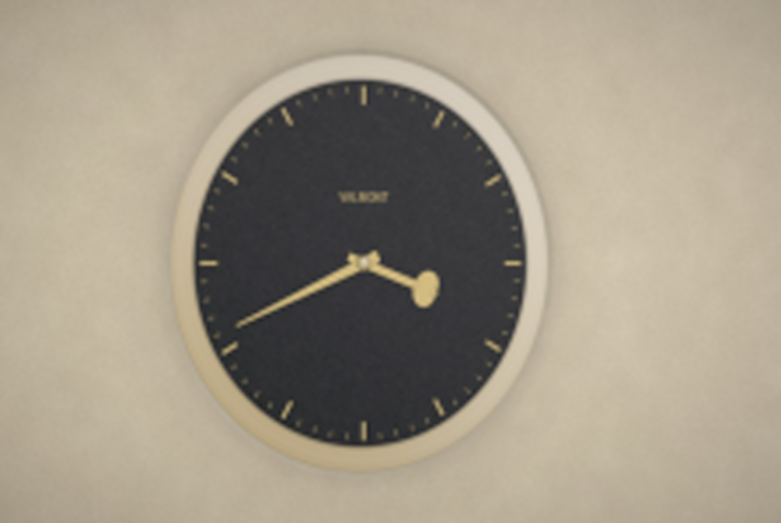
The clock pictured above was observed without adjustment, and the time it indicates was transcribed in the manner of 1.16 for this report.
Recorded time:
3.41
